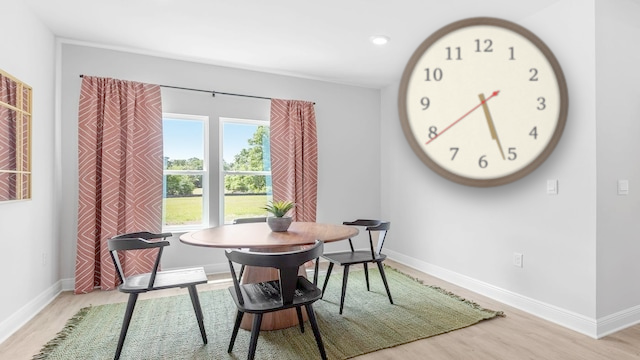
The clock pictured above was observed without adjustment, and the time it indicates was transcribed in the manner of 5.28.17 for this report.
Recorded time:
5.26.39
